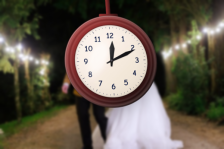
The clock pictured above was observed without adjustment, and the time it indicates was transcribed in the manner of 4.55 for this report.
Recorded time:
12.11
